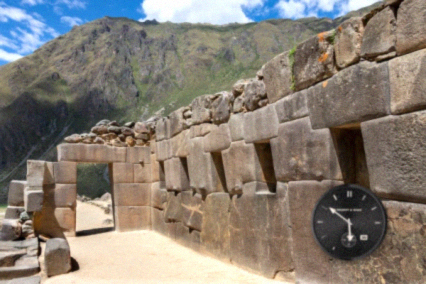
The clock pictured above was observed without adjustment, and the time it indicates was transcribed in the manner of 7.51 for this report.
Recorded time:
5.51
